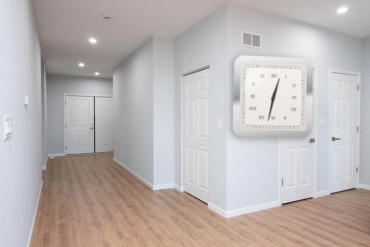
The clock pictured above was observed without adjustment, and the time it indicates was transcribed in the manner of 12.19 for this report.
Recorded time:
12.32
